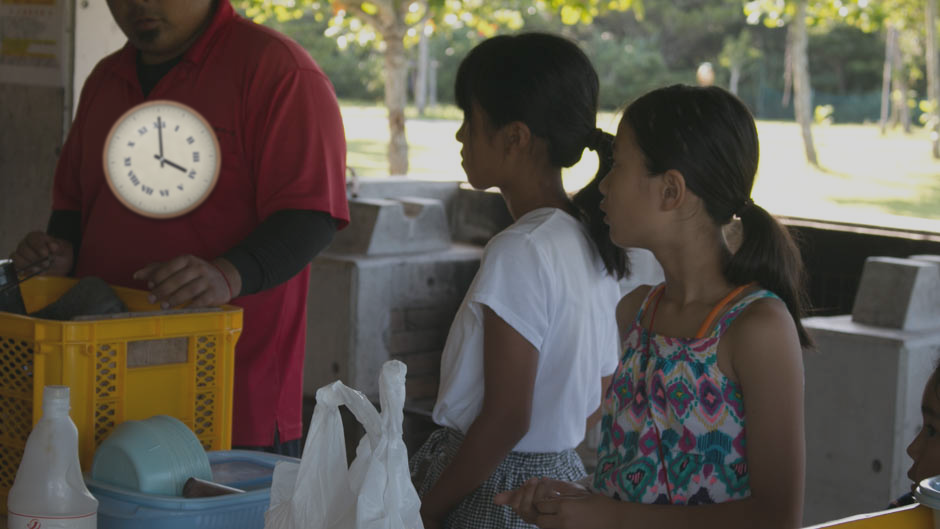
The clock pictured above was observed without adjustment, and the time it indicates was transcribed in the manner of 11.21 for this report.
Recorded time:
4.00
